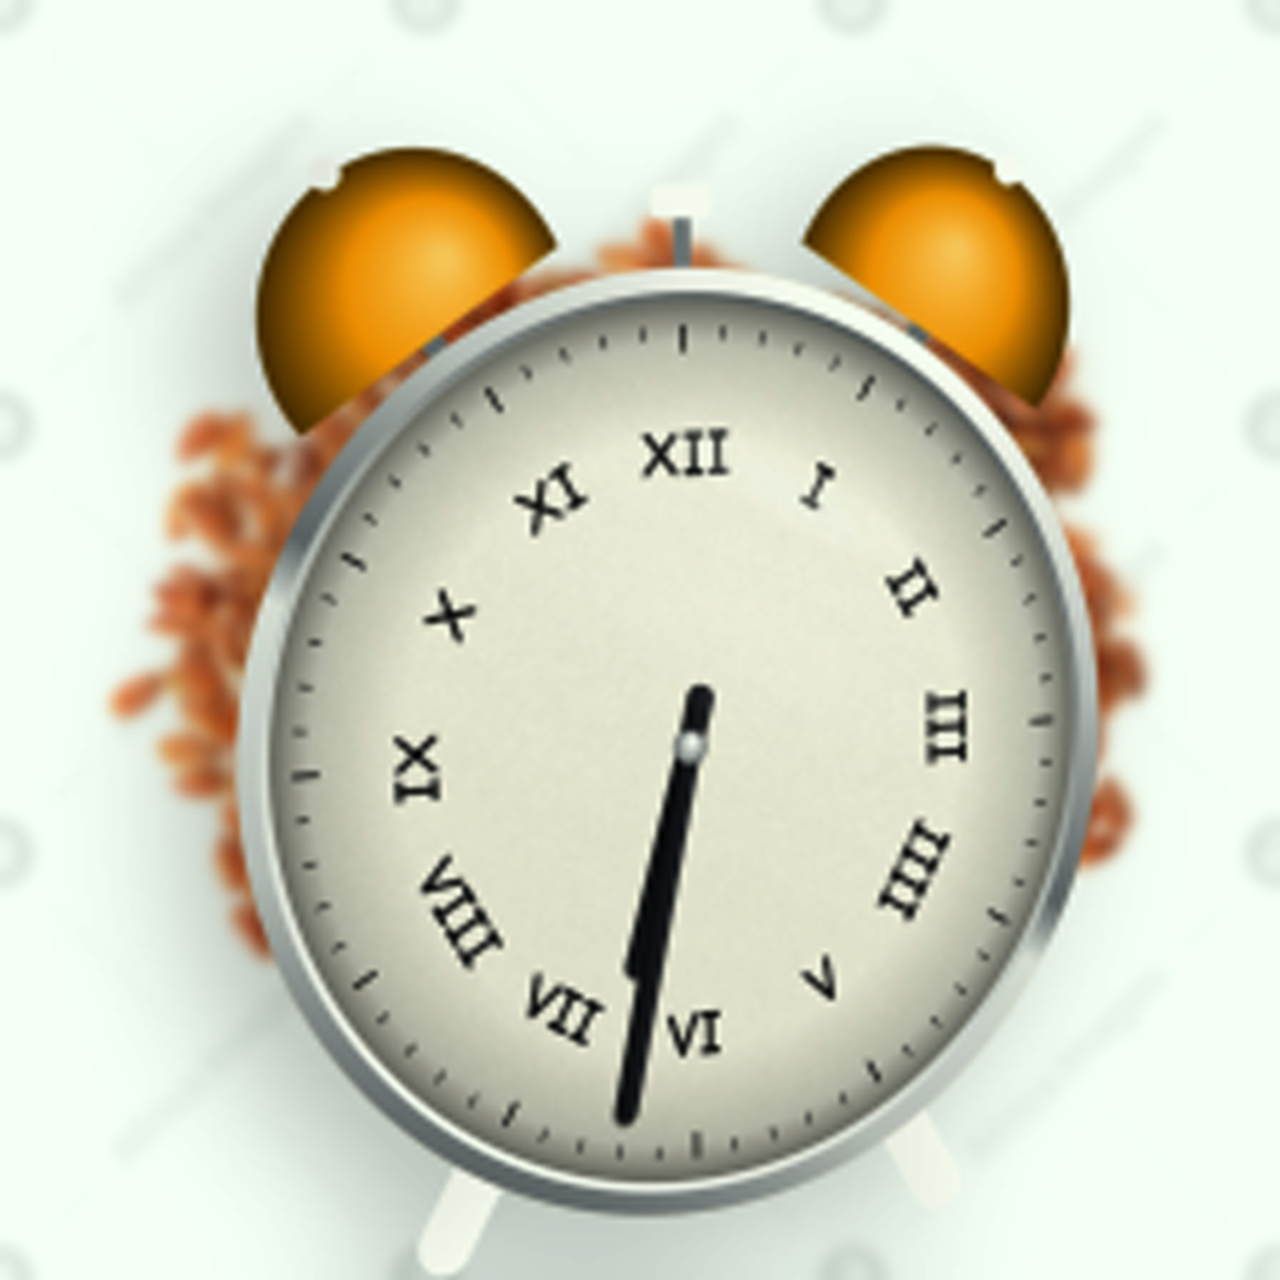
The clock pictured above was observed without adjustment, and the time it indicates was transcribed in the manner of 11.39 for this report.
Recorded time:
6.32
